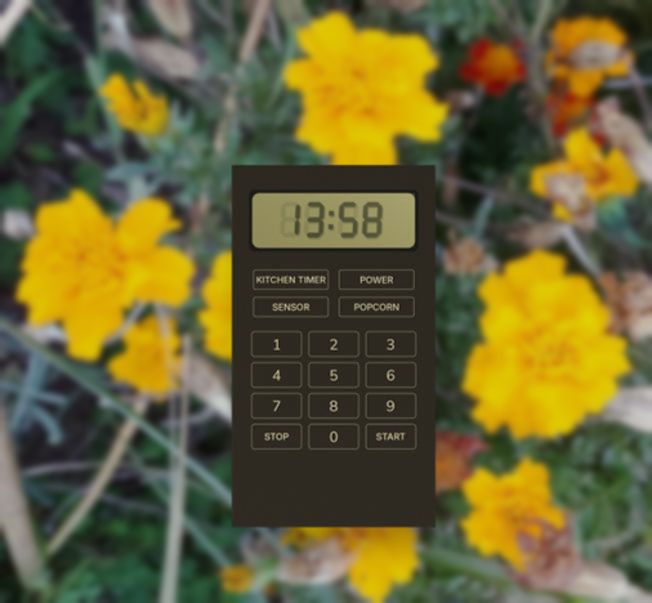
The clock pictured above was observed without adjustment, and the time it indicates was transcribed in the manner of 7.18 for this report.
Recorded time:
13.58
